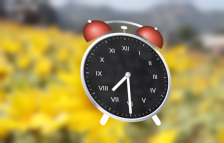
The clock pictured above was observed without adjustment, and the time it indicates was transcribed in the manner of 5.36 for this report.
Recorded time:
7.30
